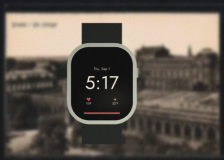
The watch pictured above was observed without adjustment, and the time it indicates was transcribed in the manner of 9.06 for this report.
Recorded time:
5.17
